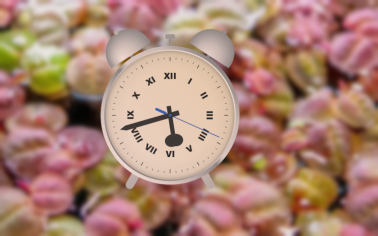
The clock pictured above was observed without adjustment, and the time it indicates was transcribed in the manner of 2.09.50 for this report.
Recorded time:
5.42.19
